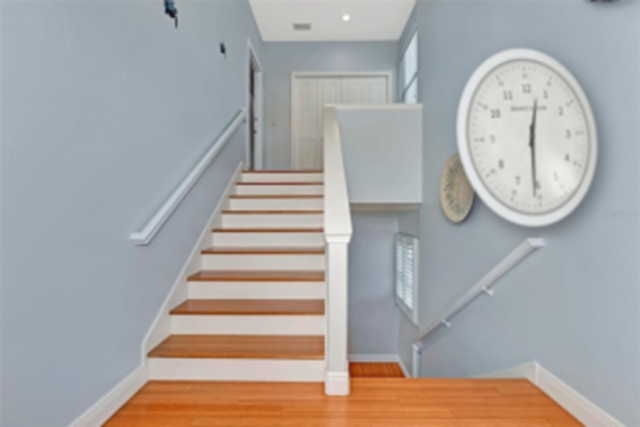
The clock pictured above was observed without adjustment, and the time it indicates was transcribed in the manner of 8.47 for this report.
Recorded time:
12.31
